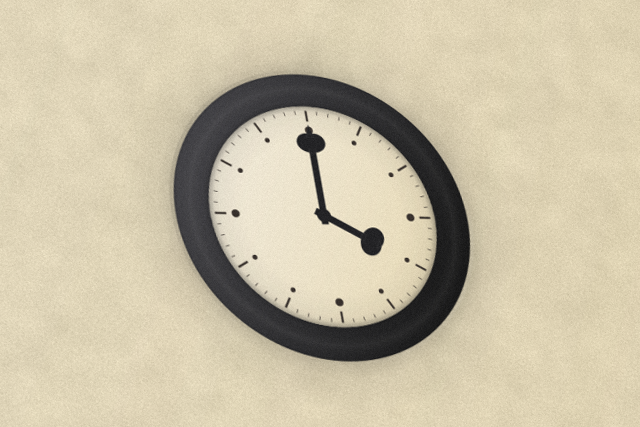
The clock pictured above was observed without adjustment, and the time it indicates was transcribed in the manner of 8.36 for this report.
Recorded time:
4.00
